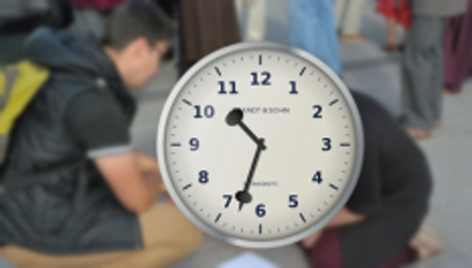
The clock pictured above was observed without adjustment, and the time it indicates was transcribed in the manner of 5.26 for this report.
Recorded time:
10.33
